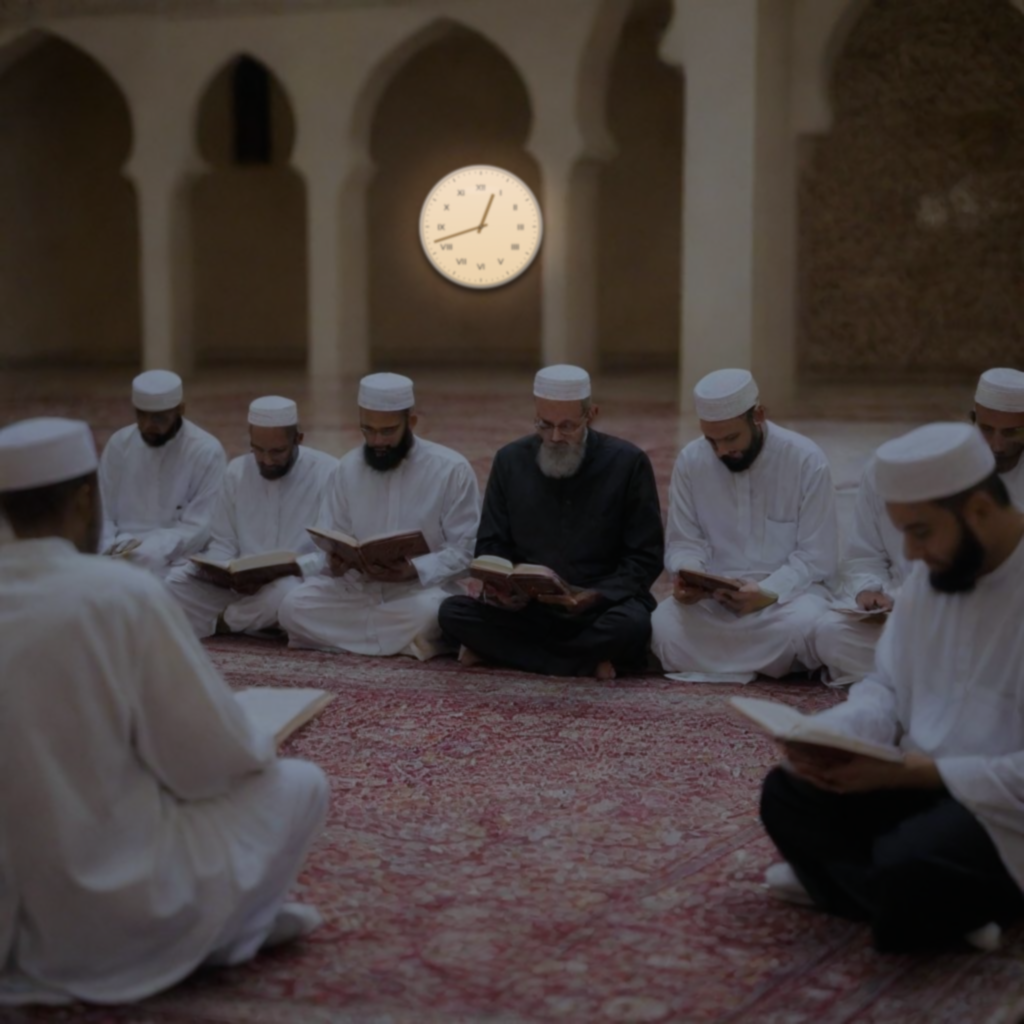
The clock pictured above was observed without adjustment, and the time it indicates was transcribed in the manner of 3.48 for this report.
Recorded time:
12.42
